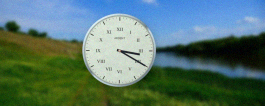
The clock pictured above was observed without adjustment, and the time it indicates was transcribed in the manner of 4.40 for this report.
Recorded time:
3.20
